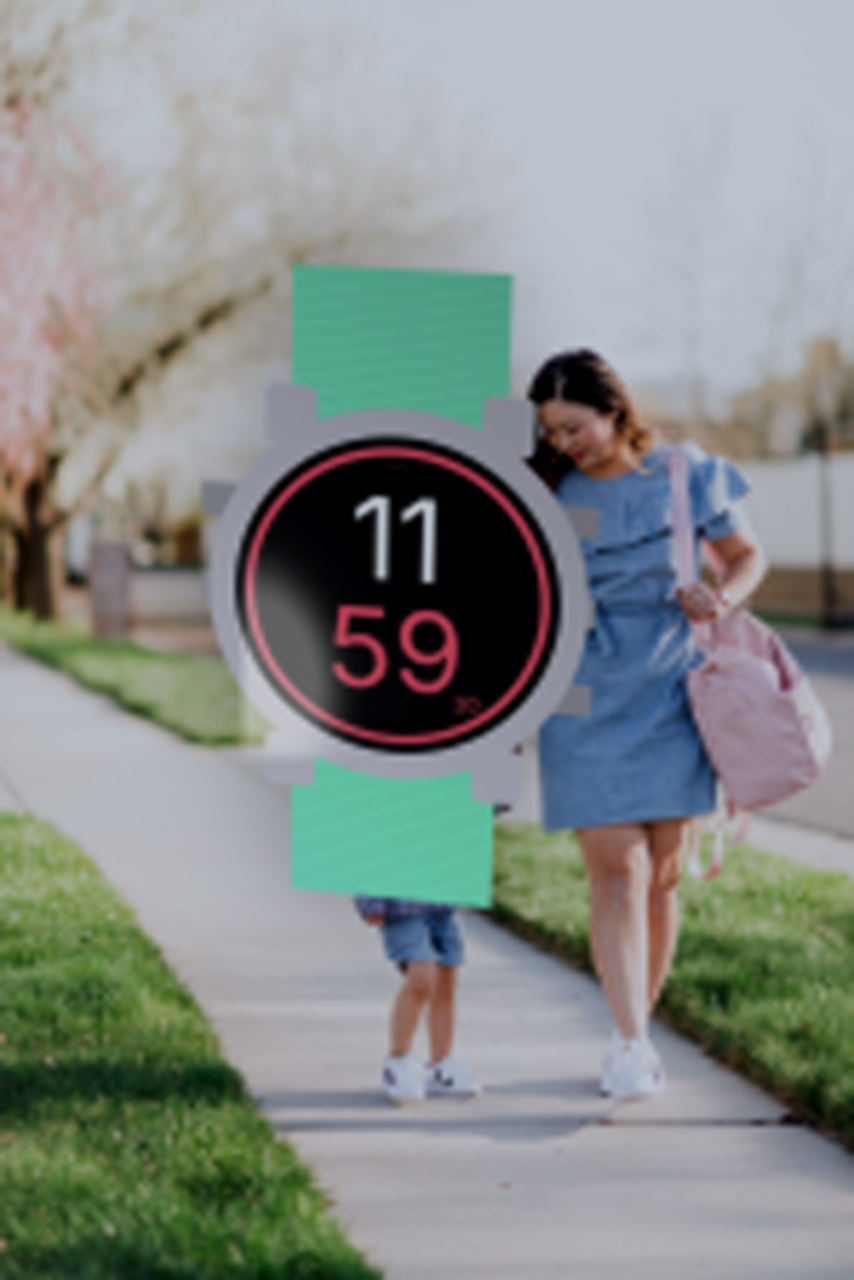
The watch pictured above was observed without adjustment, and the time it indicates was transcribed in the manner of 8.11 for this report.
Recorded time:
11.59
